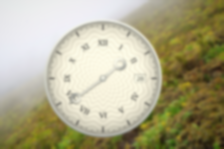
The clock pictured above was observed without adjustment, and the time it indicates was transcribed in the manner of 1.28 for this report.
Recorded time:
1.39
